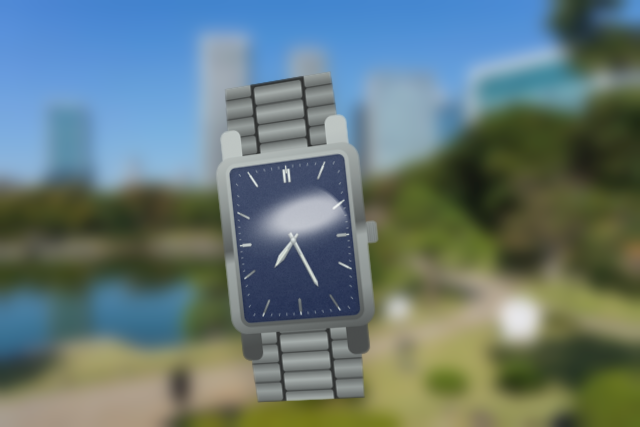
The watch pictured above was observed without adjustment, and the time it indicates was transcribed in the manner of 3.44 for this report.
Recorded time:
7.26
